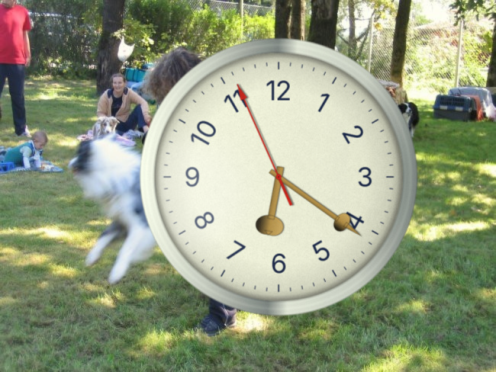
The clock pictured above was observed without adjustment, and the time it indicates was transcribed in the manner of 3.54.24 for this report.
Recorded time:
6.20.56
